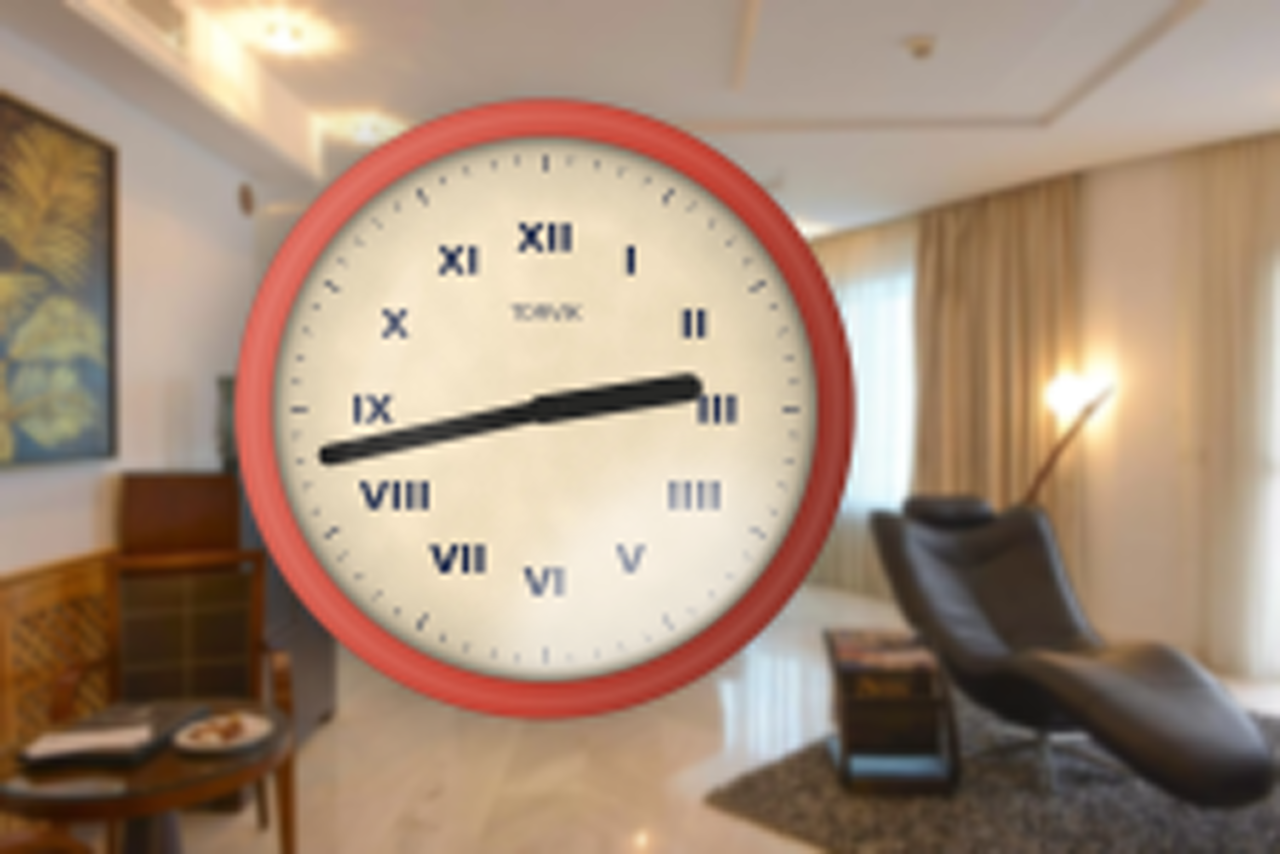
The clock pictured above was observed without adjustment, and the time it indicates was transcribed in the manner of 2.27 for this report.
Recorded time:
2.43
